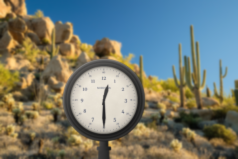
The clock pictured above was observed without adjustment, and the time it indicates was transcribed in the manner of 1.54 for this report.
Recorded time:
12.30
